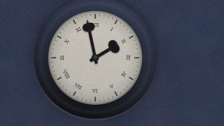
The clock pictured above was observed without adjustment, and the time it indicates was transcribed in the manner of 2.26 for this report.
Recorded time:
1.58
